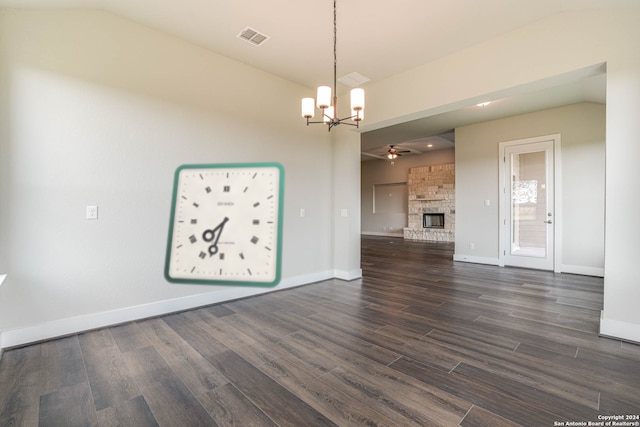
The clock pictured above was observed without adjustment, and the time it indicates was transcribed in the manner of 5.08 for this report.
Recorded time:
7.33
